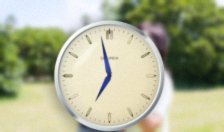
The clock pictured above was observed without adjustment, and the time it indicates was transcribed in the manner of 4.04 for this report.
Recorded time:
6.58
